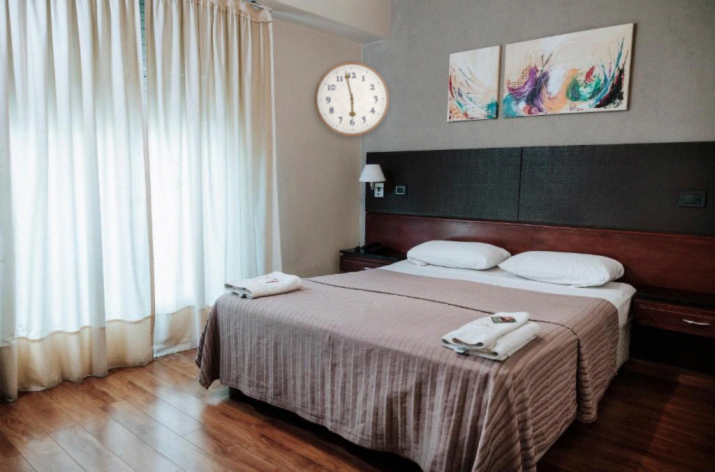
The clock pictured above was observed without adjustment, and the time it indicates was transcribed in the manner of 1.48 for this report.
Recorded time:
5.58
